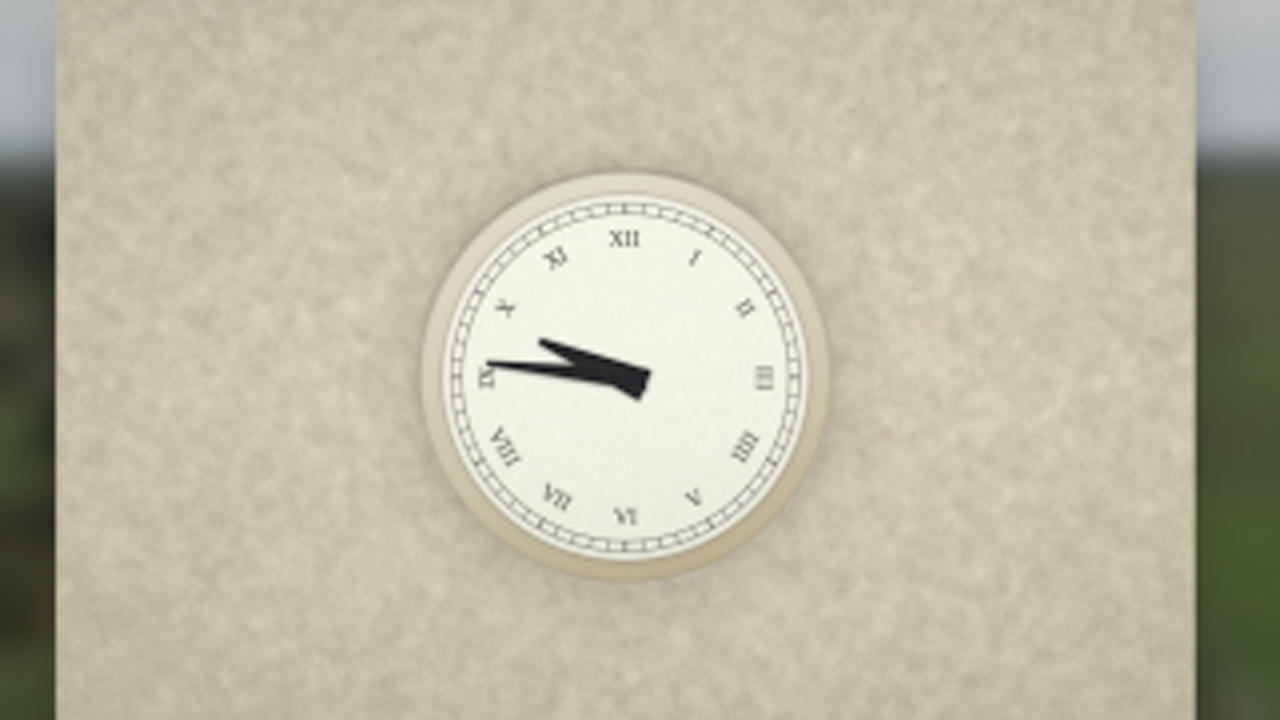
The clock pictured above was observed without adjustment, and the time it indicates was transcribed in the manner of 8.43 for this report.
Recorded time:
9.46
